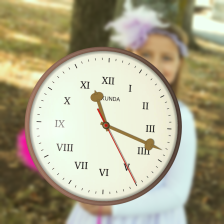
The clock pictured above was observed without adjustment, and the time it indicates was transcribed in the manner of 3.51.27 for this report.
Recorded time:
11.18.25
